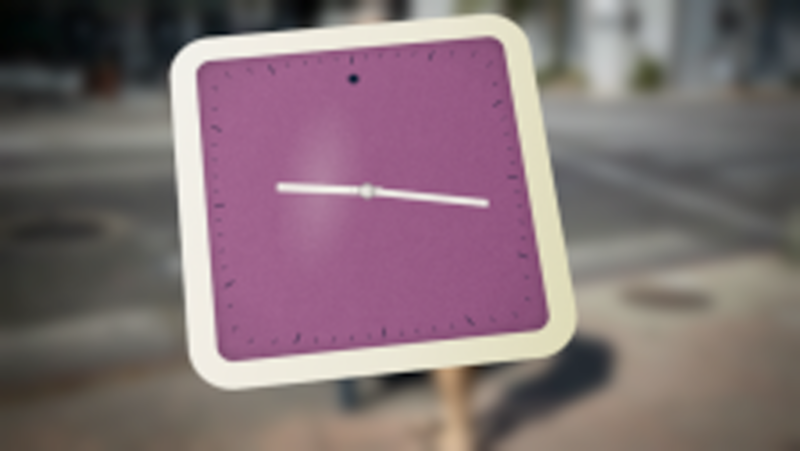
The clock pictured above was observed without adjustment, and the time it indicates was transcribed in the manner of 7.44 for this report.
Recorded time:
9.17
